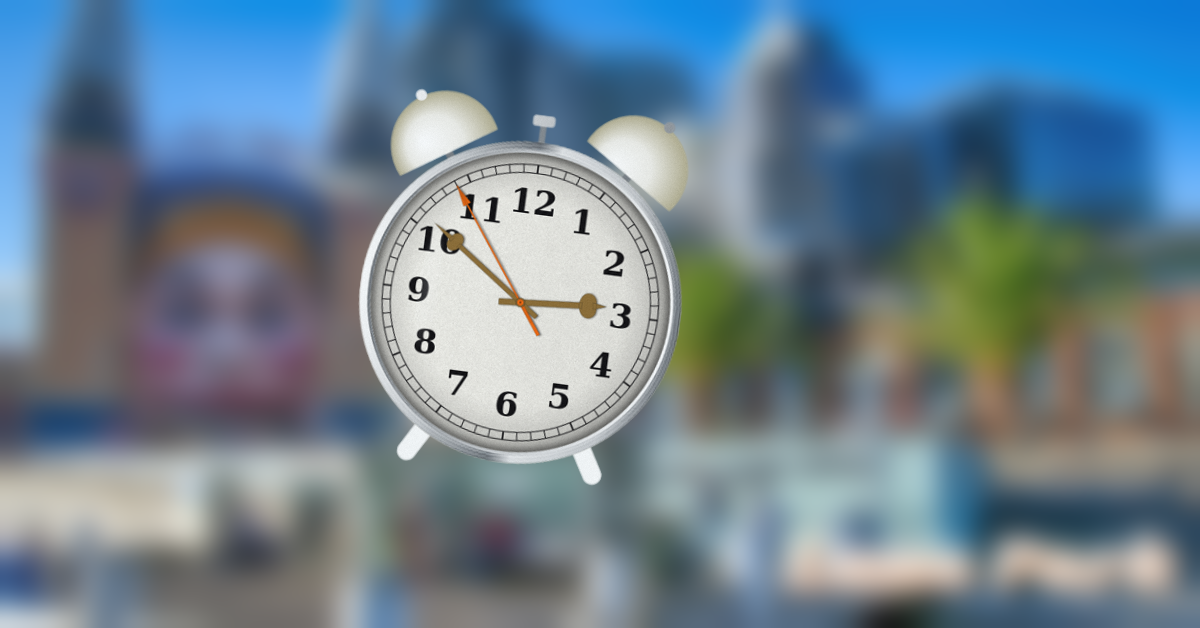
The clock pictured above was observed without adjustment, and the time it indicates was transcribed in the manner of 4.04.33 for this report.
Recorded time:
2.50.54
